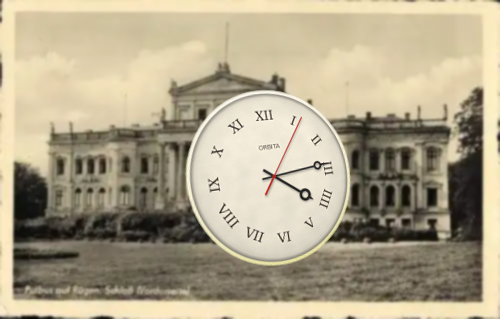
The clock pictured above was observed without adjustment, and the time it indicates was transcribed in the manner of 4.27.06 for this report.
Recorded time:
4.14.06
